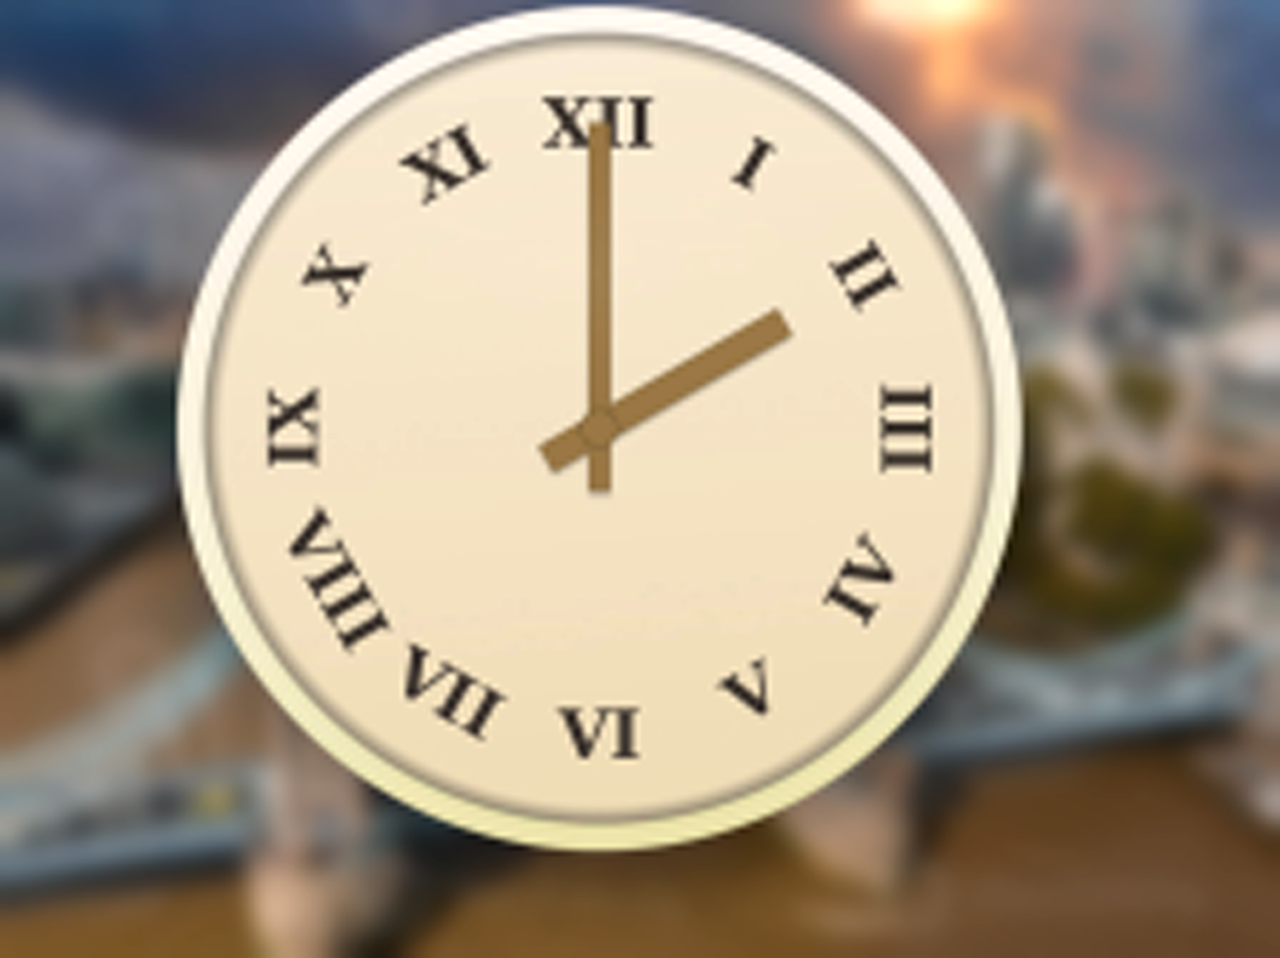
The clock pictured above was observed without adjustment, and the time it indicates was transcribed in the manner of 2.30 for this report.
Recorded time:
2.00
